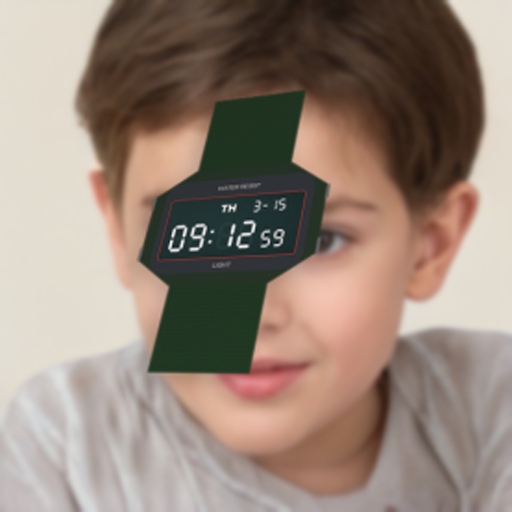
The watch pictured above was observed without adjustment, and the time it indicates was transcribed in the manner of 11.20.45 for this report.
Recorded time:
9.12.59
